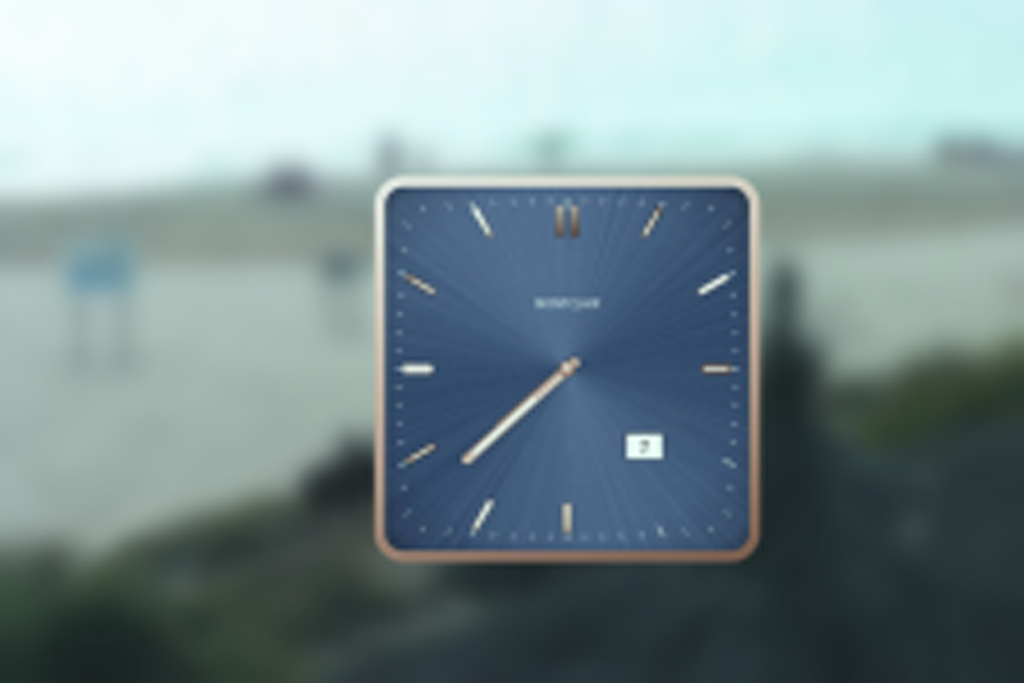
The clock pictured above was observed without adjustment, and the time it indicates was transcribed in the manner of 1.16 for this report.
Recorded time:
7.38
